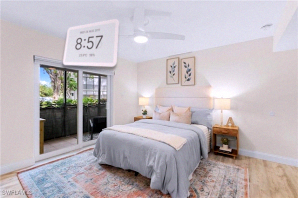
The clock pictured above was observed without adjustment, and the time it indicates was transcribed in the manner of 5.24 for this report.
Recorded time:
8.57
